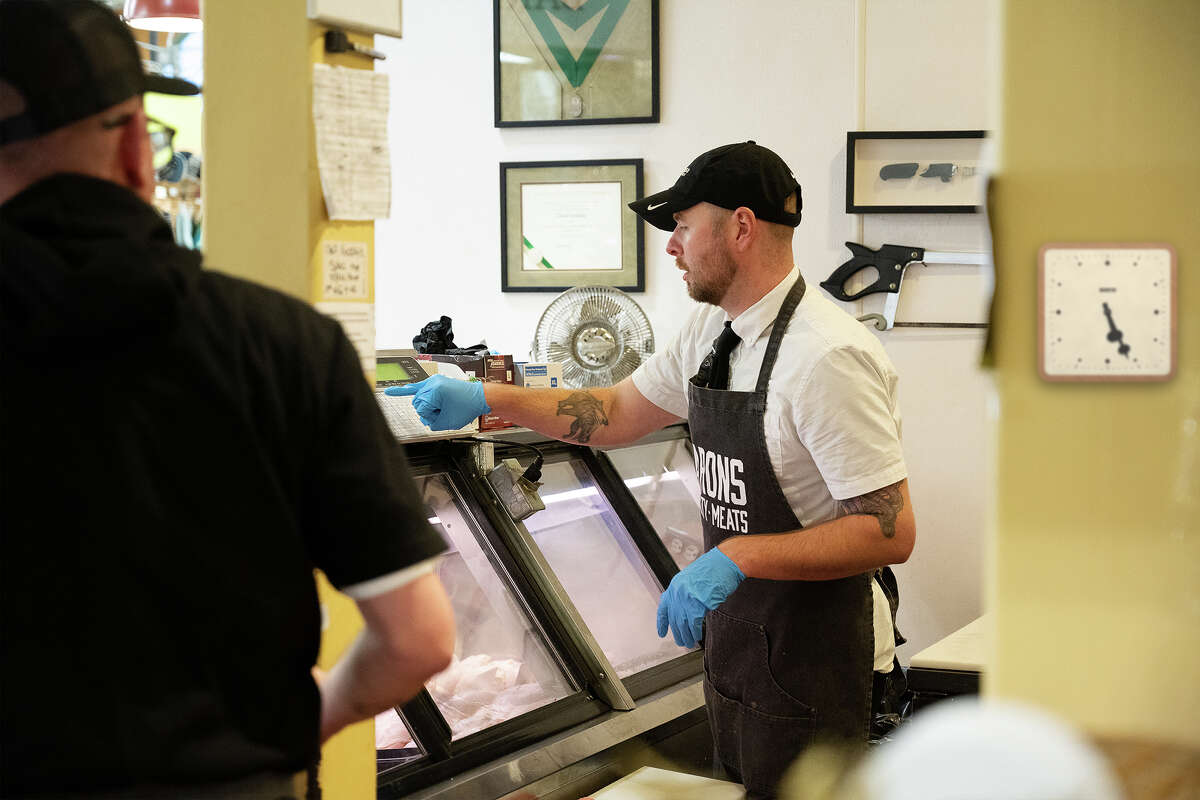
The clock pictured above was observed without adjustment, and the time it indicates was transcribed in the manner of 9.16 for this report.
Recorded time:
5.26
